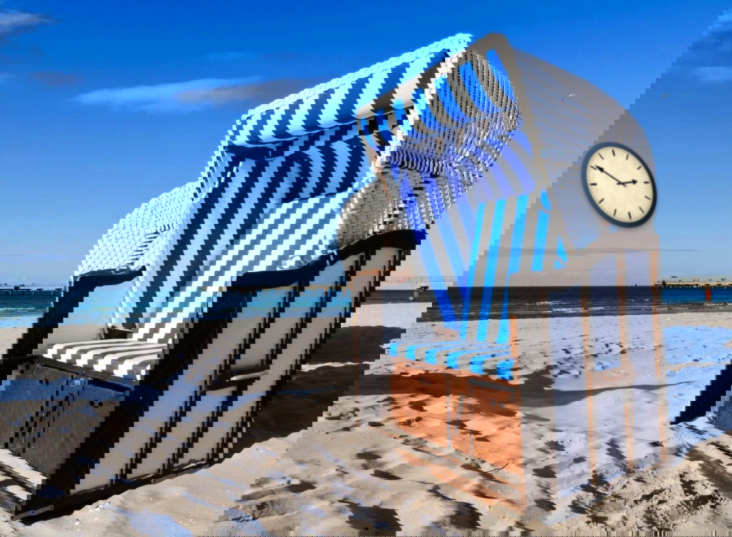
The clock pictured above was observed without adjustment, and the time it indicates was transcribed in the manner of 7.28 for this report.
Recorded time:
2.51
